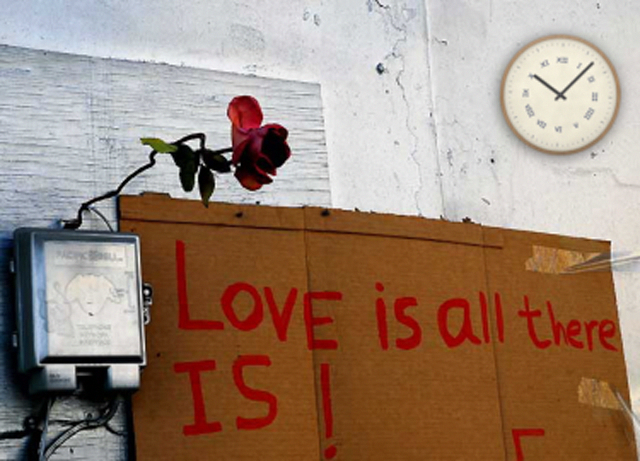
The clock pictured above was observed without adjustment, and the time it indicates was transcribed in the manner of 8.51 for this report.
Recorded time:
10.07
